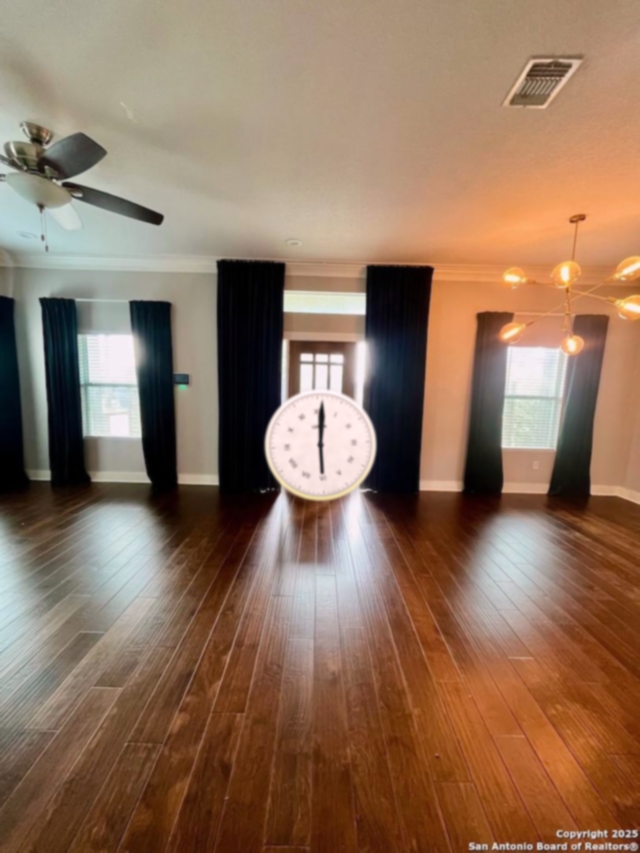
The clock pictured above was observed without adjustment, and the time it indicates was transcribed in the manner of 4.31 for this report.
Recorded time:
6.01
